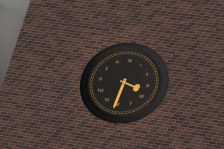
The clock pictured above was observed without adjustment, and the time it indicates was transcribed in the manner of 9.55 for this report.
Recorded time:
3.31
